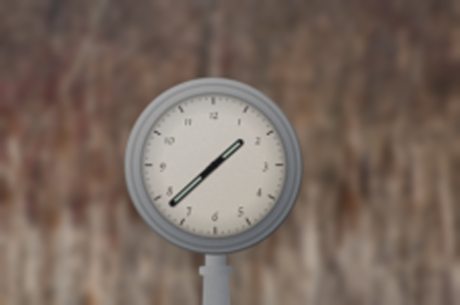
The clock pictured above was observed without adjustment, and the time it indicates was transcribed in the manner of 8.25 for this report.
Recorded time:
1.38
